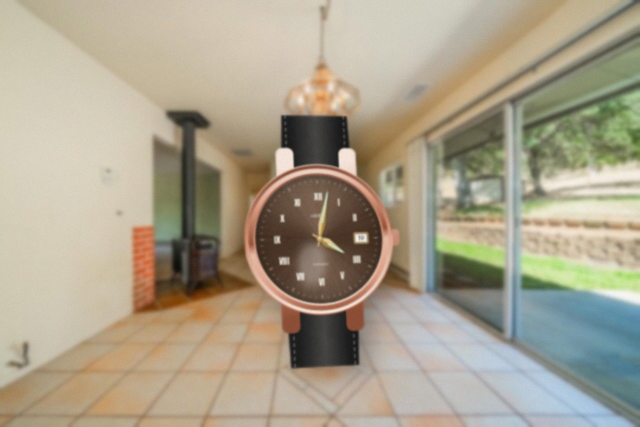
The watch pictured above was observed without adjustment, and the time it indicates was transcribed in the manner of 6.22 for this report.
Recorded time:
4.02
